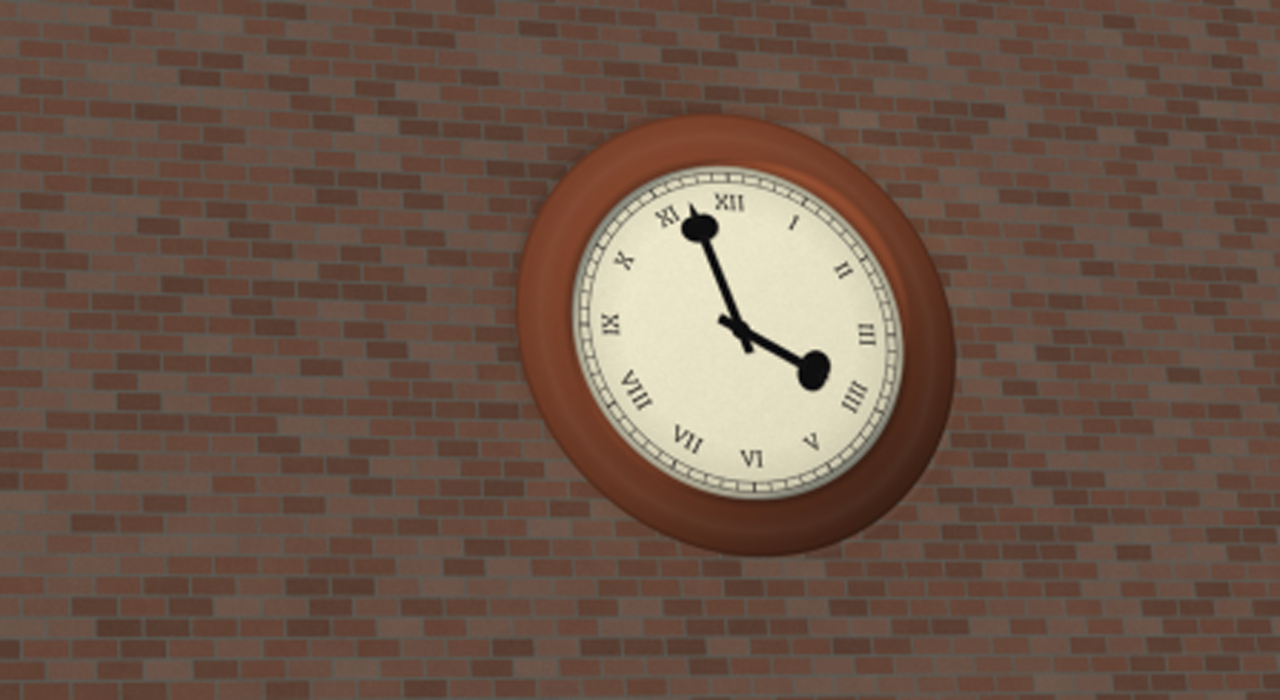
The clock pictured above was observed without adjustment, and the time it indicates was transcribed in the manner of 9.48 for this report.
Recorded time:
3.57
